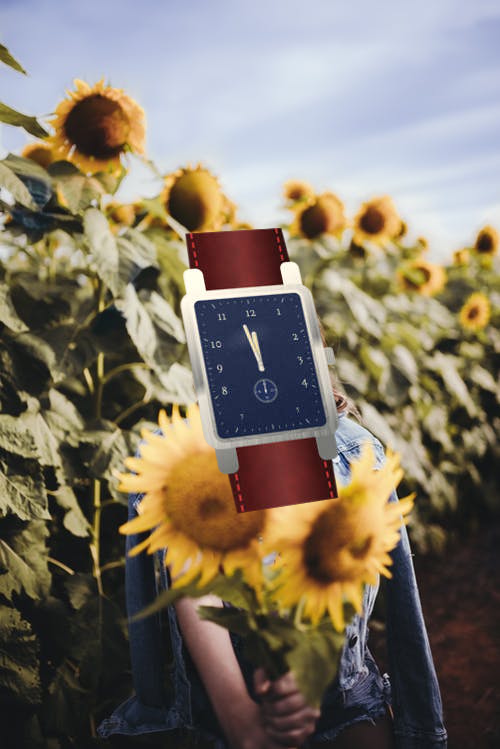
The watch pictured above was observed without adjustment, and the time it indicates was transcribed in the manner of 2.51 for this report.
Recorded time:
11.58
